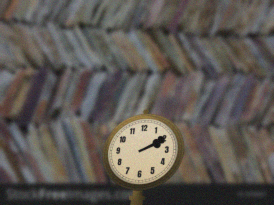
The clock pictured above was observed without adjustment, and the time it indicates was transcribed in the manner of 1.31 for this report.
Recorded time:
2.10
